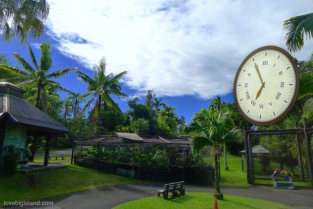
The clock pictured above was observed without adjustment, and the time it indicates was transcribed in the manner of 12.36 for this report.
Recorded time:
6.55
